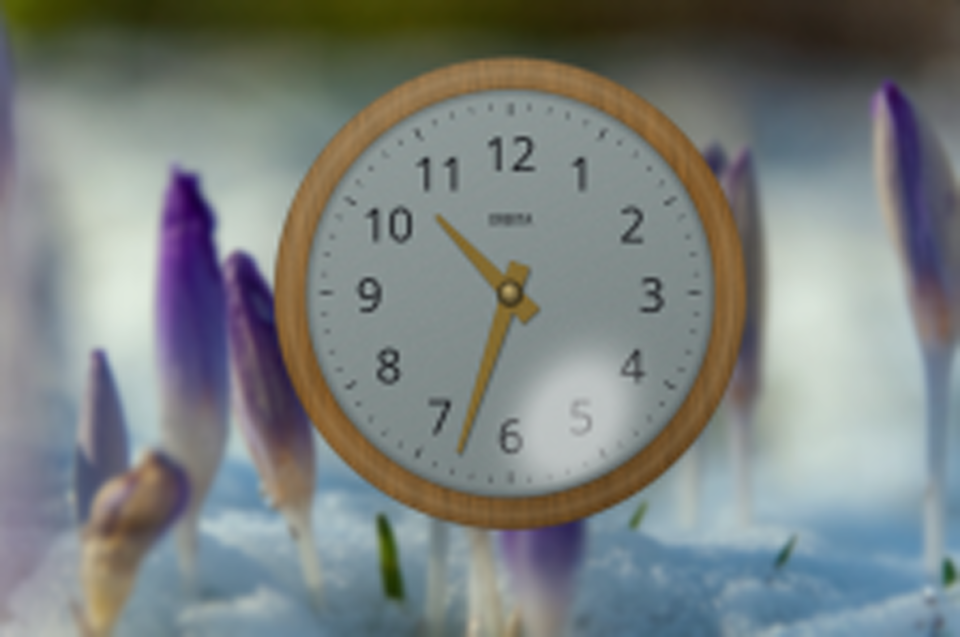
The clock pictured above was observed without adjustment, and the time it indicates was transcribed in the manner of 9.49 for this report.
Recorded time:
10.33
